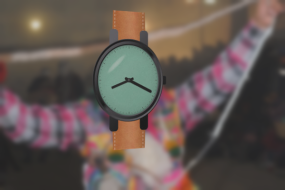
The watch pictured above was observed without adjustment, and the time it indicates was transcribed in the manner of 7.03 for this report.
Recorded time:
8.19
